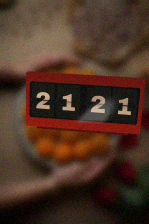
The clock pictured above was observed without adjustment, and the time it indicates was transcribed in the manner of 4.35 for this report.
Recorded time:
21.21
